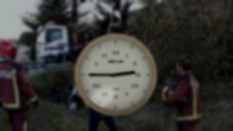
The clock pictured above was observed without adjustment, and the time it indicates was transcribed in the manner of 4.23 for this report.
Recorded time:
2.45
